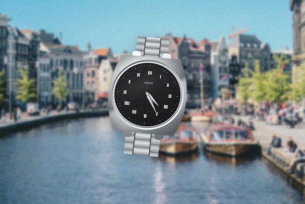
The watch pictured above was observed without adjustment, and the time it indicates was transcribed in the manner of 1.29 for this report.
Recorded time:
4.25
